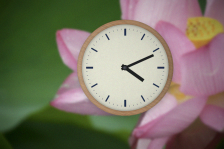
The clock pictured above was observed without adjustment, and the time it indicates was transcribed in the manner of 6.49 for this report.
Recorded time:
4.11
